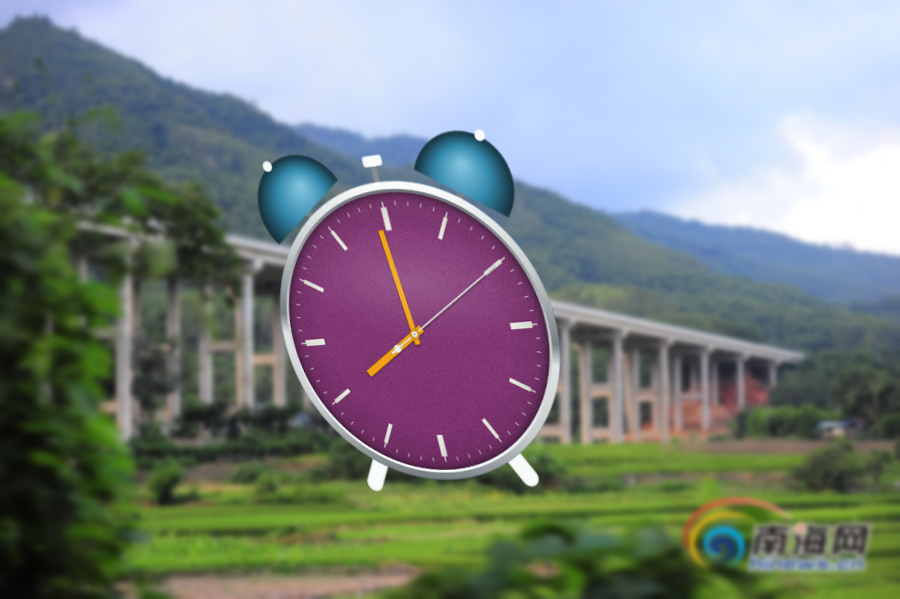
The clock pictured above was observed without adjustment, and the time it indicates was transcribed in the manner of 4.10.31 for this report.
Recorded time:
7.59.10
